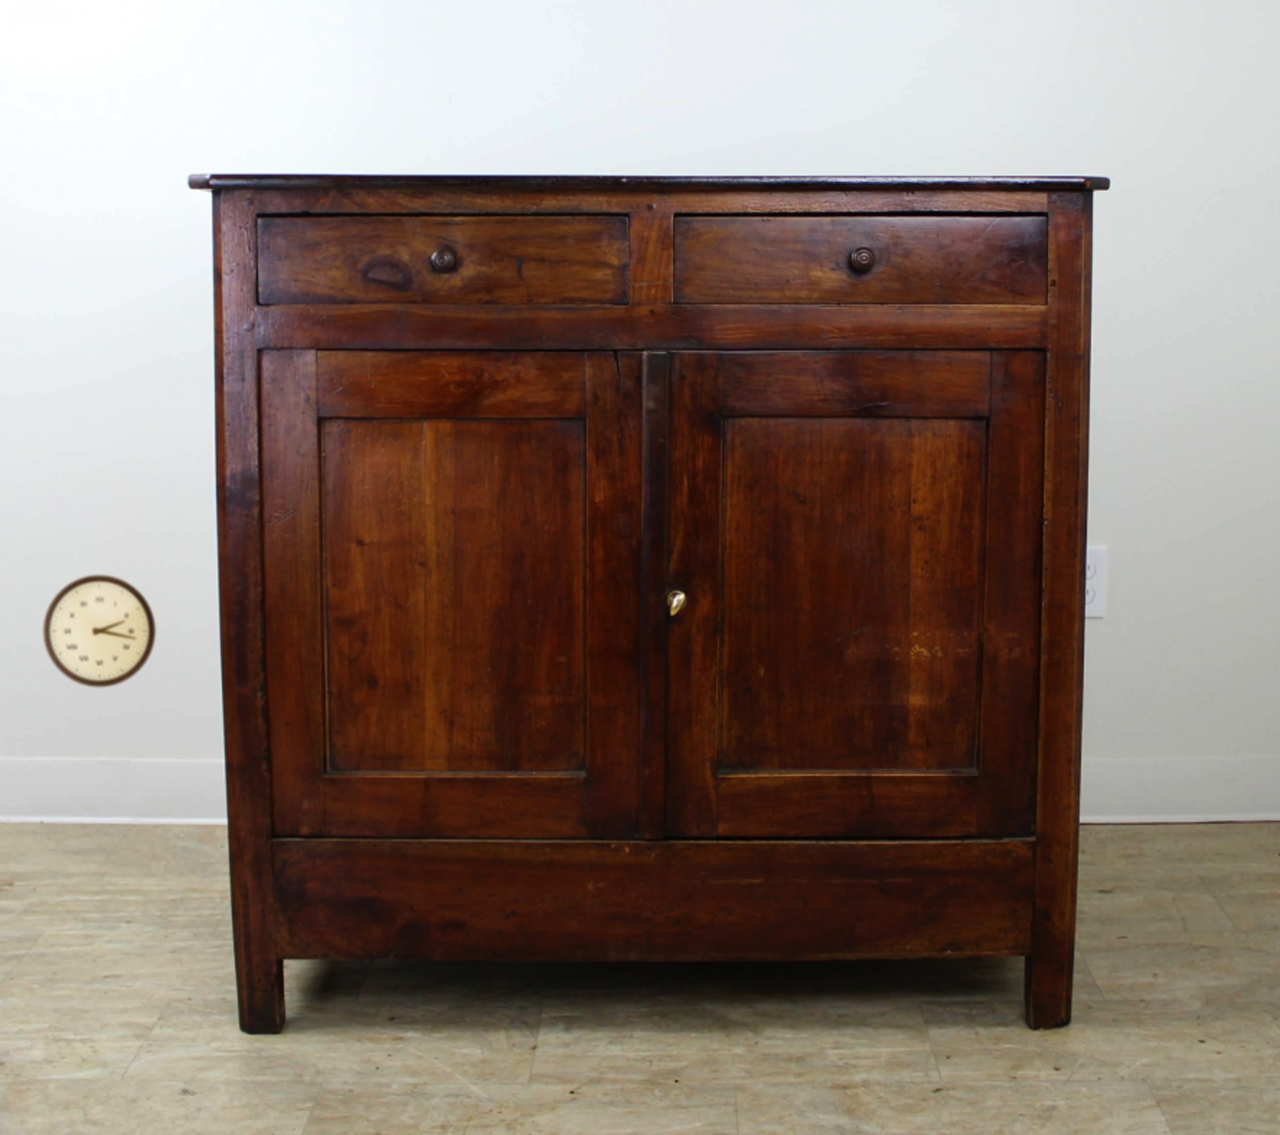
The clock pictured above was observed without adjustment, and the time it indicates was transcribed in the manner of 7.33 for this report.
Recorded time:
2.17
